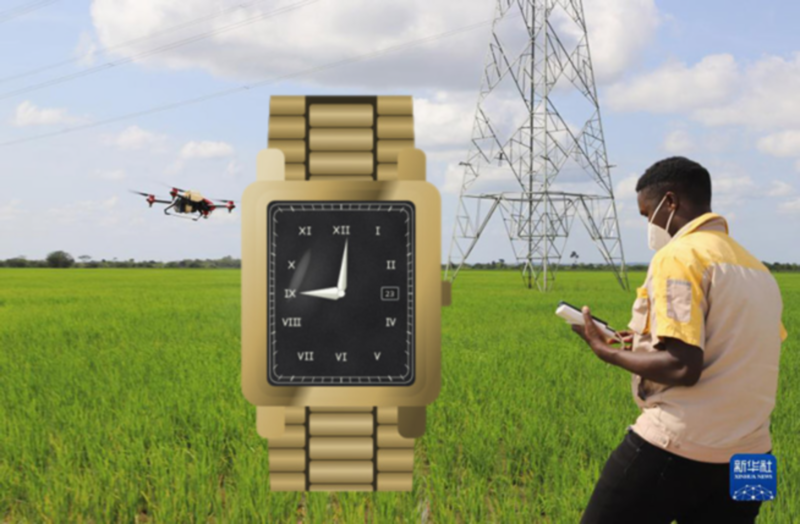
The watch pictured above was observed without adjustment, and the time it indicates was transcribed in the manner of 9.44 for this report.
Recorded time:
9.01
